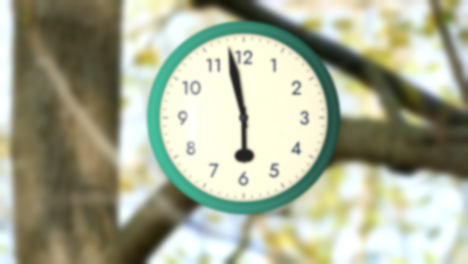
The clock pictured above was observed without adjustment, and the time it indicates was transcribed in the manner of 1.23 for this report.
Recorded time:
5.58
